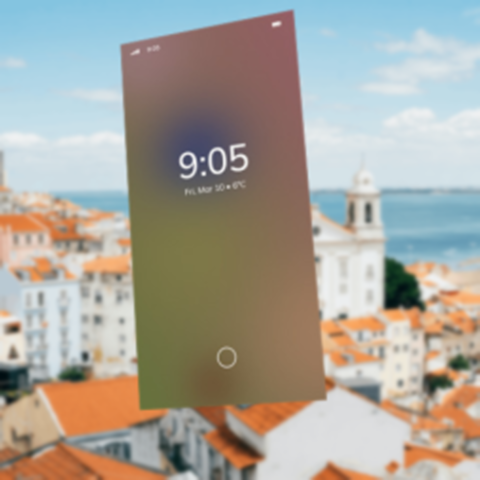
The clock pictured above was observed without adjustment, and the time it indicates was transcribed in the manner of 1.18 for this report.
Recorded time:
9.05
